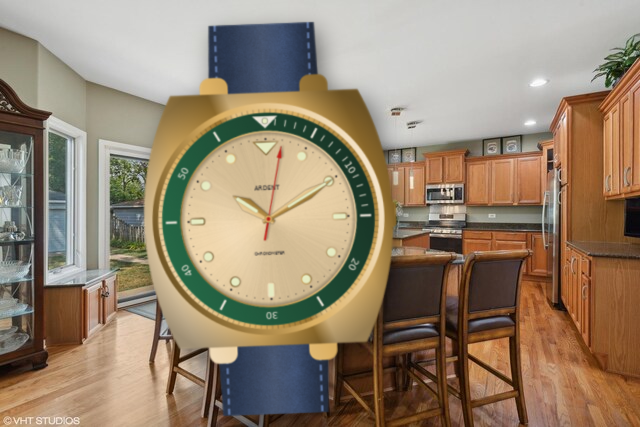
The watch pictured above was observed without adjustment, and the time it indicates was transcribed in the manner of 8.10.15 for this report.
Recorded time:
10.10.02
